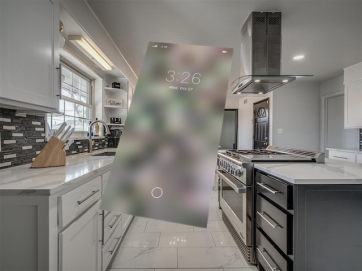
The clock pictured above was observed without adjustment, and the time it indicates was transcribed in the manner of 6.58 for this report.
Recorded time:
3.26
